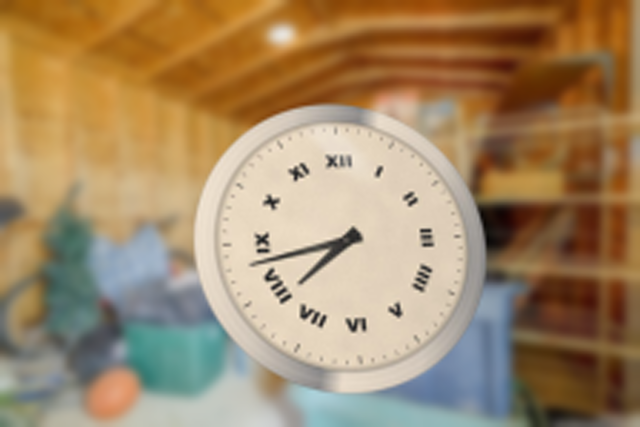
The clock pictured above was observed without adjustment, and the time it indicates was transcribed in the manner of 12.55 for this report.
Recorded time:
7.43
